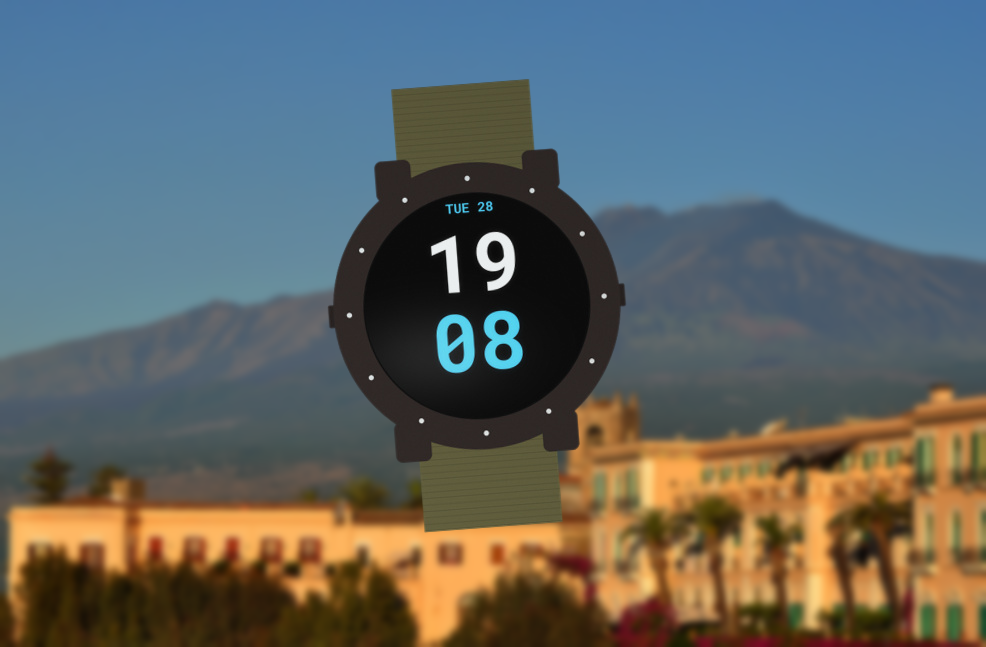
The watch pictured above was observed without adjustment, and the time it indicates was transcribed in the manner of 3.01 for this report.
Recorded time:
19.08
